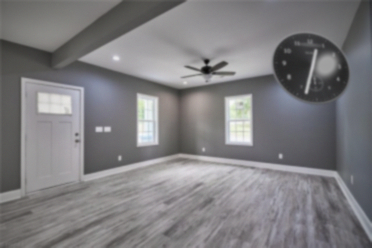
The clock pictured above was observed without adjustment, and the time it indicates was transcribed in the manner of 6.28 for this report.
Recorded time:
12.33
